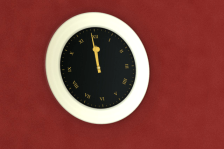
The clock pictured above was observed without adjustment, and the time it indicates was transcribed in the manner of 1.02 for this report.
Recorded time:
11.59
